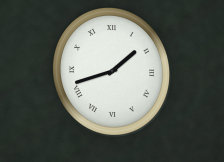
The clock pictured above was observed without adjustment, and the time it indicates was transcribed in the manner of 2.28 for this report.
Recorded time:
1.42
